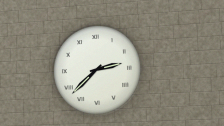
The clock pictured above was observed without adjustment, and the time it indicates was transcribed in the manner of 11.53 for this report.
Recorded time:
2.38
